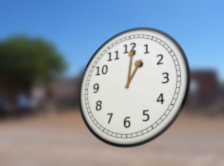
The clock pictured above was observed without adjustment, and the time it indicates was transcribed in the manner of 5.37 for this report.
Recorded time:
1.01
